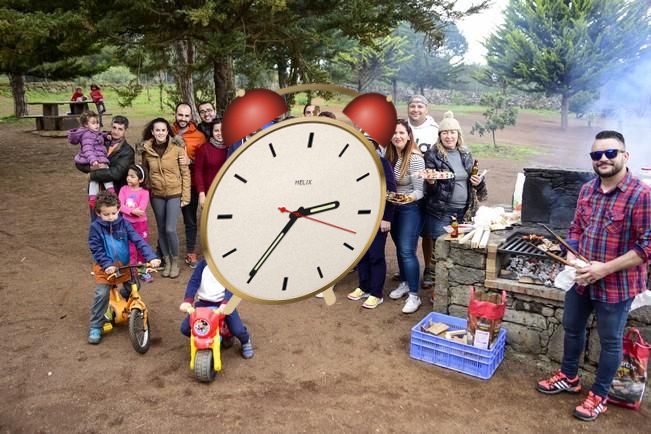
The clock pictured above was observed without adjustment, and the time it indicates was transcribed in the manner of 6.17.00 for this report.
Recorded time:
2.35.18
